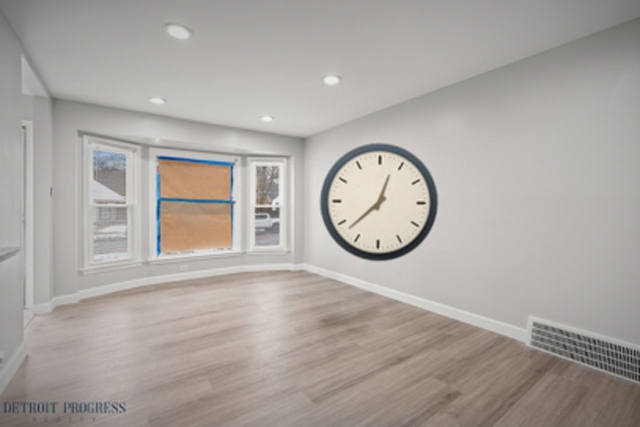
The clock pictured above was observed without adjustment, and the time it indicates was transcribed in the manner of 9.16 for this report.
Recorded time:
12.38
